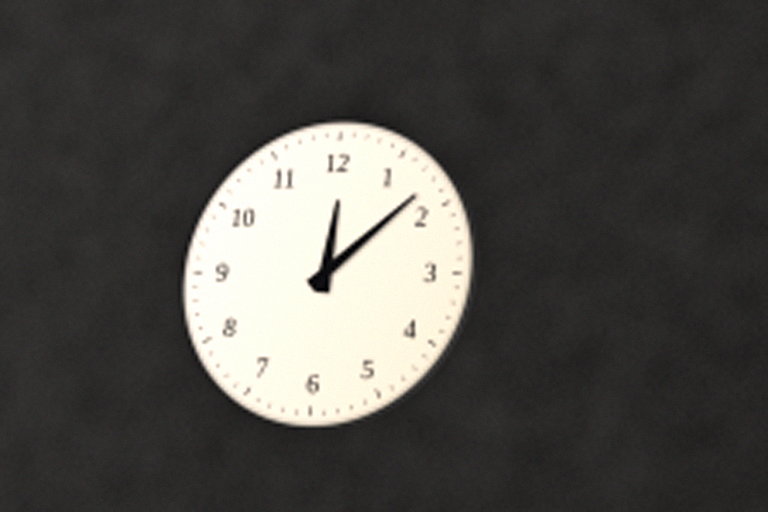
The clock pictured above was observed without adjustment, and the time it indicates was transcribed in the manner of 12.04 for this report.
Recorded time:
12.08
